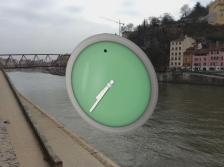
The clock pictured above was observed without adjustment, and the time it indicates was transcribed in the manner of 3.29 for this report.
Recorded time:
7.37
